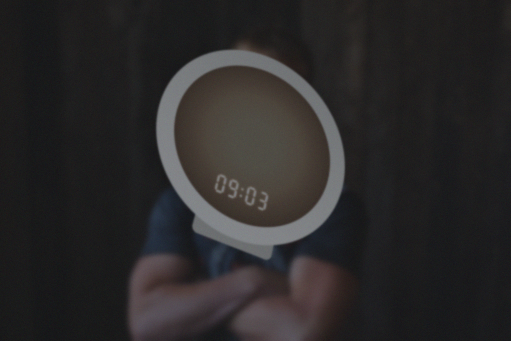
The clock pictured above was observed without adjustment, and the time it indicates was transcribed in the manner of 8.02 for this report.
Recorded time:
9.03
